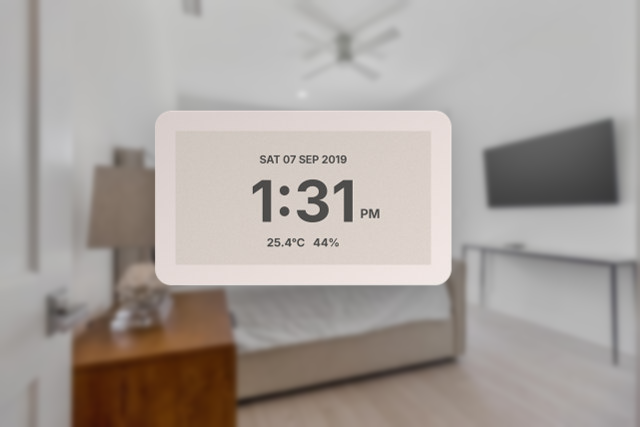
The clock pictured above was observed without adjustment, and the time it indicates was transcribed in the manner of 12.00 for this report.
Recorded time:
1.31
